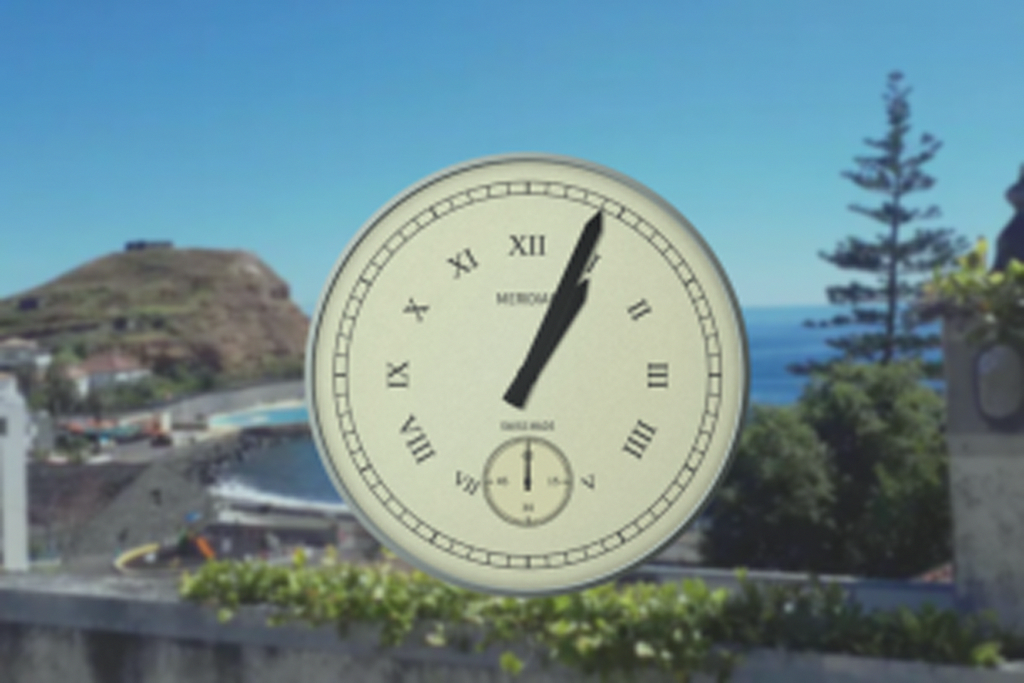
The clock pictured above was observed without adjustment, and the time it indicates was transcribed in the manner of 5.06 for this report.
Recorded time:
1.04
